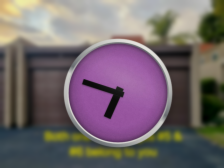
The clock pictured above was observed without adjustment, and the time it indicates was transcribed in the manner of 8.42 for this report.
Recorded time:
6.48
